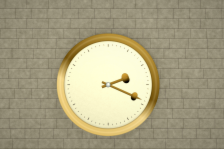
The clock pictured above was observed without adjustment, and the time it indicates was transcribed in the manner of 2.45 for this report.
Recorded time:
2.19
